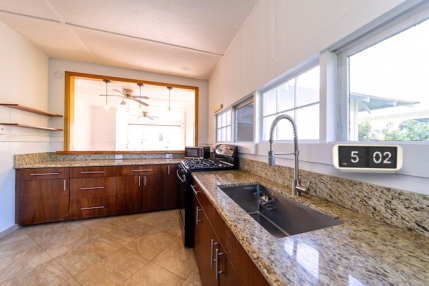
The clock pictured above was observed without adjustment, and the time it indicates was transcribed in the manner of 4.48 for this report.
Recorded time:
5.02
